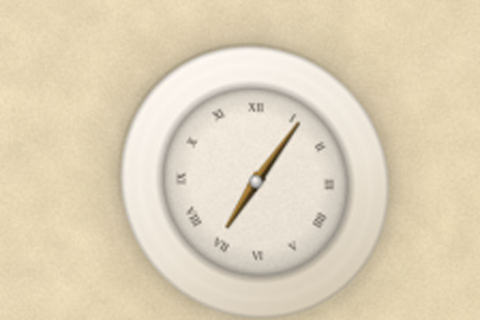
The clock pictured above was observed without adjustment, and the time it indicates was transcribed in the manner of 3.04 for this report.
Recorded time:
7.06
